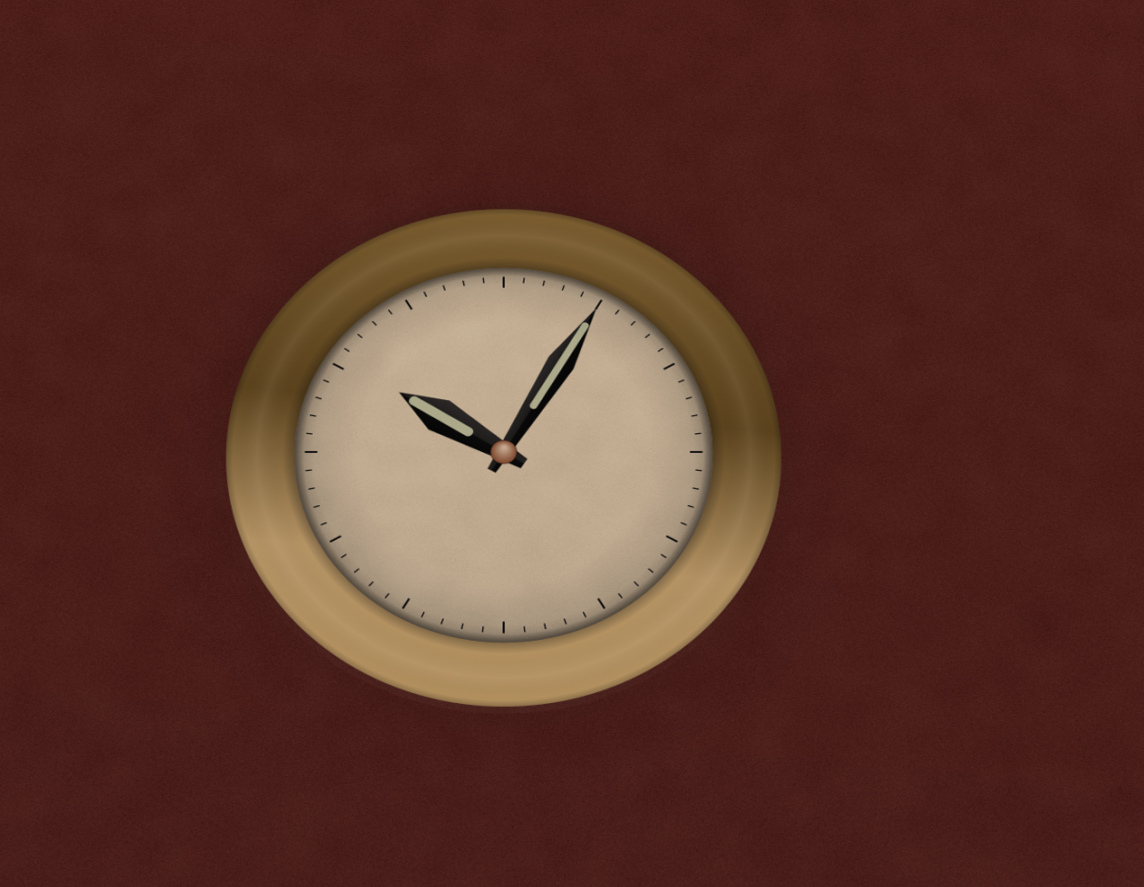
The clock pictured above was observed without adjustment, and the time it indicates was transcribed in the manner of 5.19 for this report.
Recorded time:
10.05
